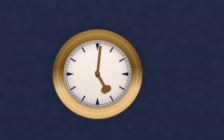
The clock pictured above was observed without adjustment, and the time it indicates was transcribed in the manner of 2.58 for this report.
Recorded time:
5.01
